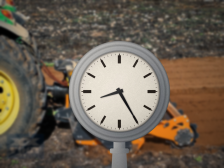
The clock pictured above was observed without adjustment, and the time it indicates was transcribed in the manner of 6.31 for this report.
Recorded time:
8.25
